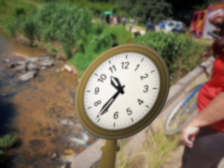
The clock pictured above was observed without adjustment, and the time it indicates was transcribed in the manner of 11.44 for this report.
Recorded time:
10.36
